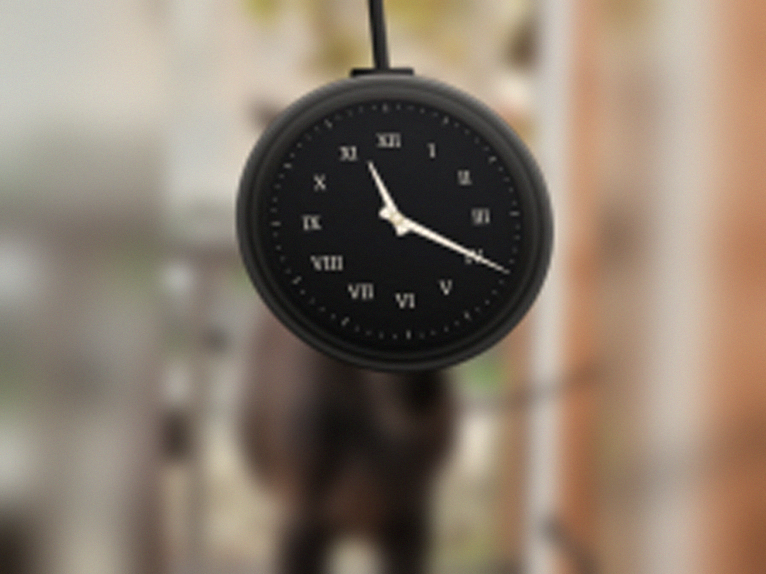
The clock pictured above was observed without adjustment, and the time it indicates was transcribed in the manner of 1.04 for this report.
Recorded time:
11.20
